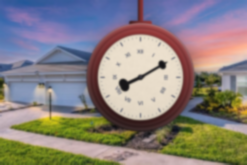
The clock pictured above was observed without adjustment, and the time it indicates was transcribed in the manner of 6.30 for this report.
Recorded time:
8.10
